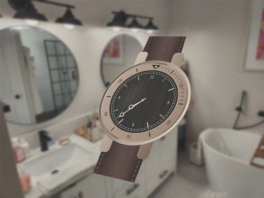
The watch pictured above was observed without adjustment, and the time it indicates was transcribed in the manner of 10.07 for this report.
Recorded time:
7.37
